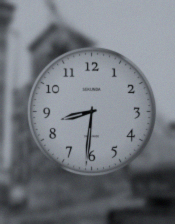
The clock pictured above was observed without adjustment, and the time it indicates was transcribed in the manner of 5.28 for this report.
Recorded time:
8.31
